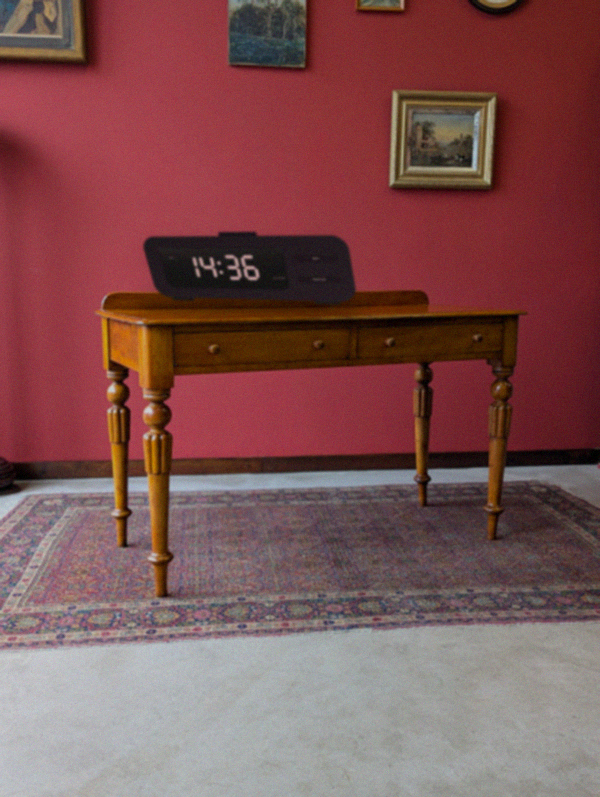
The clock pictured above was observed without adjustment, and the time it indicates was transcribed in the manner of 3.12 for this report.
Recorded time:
14.36
